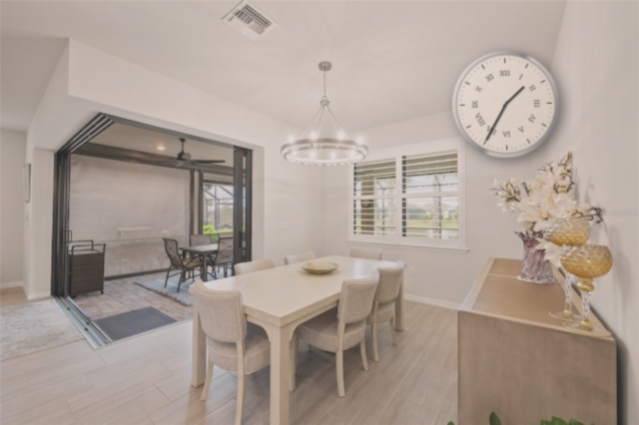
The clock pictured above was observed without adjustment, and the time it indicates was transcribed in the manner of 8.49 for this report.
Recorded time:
1.35
